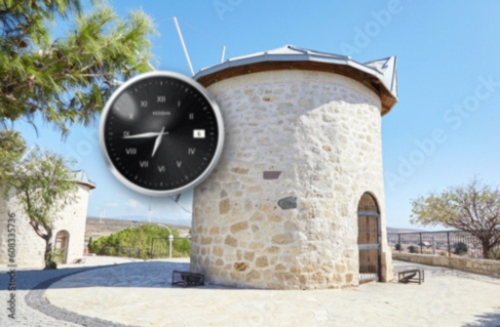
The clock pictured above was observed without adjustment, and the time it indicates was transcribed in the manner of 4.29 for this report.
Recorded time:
6.44
